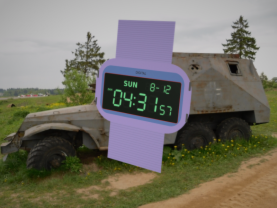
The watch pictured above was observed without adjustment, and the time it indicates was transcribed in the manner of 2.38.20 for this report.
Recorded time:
4.31.57
